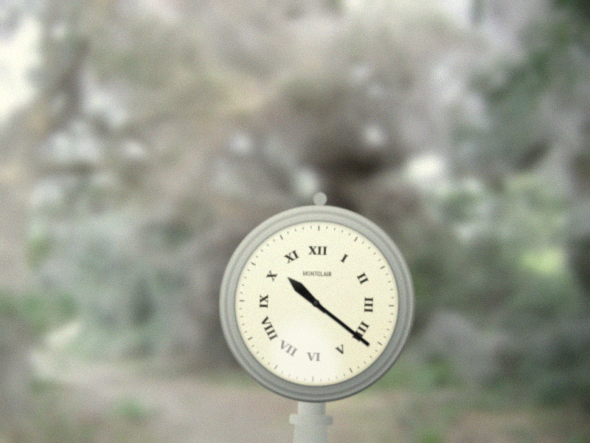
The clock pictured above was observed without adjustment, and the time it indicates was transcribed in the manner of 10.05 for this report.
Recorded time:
10.21
